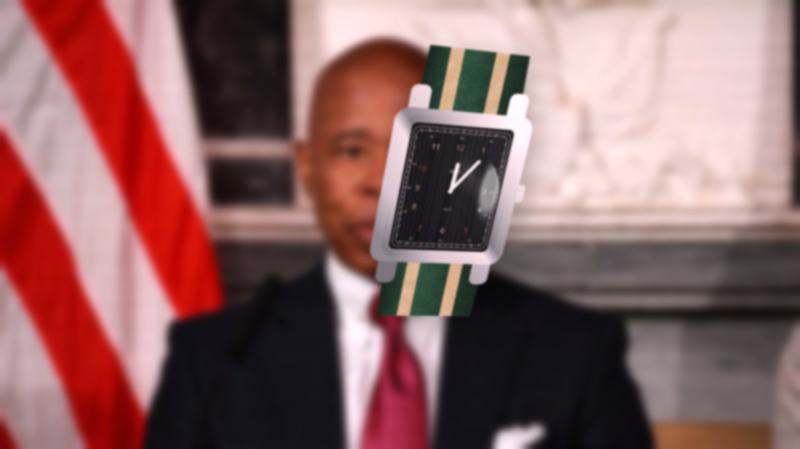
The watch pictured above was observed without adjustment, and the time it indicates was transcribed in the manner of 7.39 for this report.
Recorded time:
12.06
